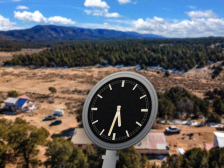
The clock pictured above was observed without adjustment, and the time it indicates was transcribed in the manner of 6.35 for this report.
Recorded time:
5.32
